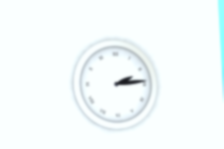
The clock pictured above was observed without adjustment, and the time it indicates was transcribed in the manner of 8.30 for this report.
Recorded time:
2.14
